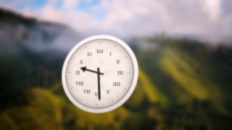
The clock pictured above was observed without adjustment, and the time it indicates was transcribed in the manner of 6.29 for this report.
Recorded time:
9.29
